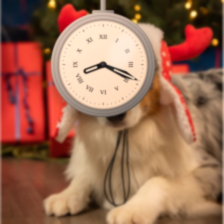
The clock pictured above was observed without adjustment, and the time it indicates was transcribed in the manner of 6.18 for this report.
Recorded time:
8.19
